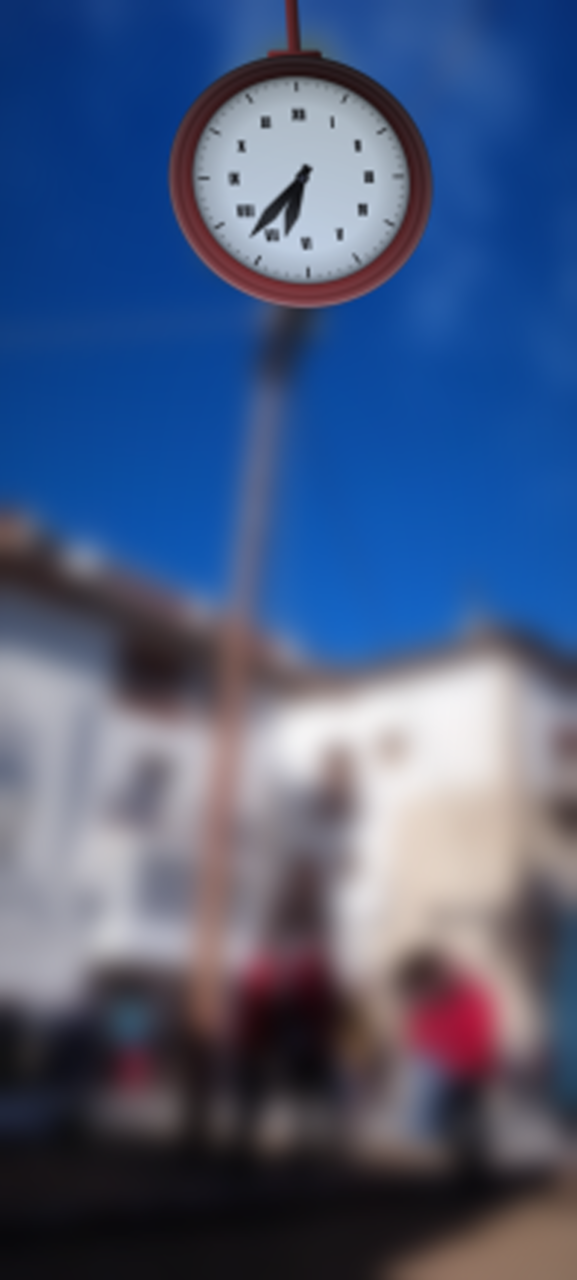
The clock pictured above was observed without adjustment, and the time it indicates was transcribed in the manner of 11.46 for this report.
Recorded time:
6.37
